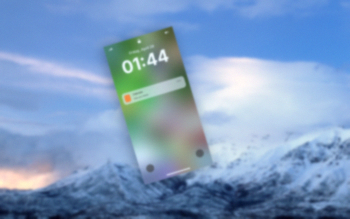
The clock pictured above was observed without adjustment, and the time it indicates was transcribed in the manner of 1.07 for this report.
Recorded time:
1.44
